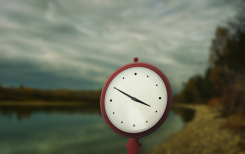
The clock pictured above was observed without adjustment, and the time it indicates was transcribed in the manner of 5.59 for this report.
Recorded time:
3.50
